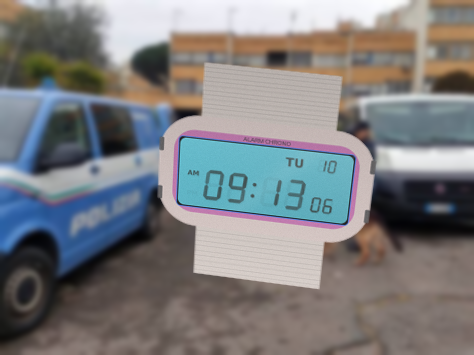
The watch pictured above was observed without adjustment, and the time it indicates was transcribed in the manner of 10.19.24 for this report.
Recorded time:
9.13.06
